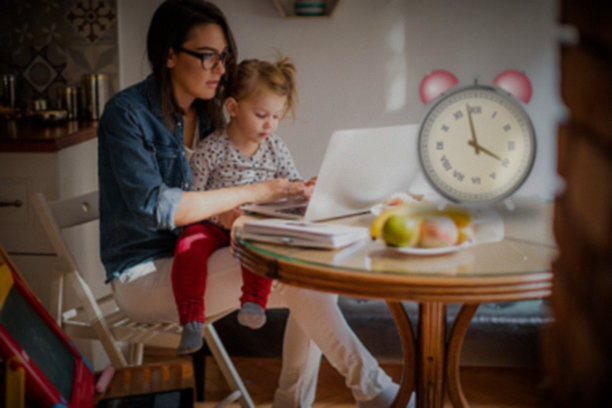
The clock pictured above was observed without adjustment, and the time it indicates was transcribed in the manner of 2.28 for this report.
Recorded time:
3.58
